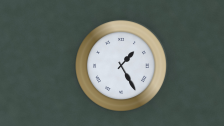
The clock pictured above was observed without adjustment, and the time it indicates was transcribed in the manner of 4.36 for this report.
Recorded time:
1.25
